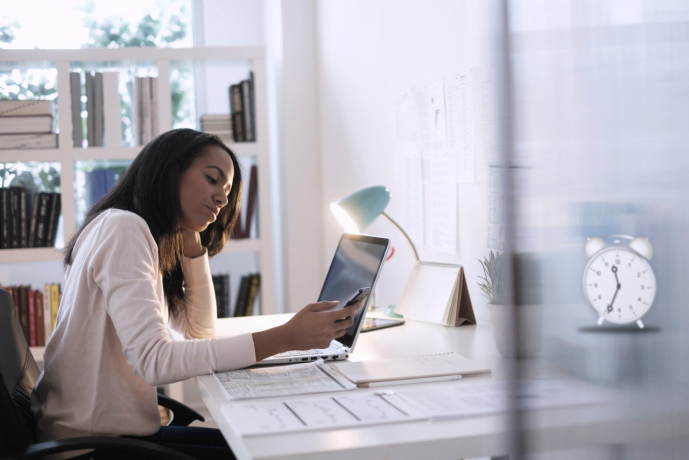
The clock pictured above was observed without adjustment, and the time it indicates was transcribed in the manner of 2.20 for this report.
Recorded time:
11.34
